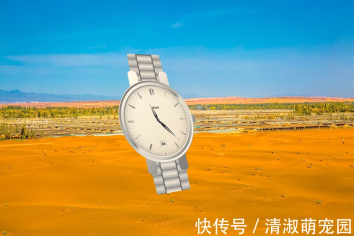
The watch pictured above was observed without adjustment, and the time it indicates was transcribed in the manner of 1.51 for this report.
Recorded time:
11.23
